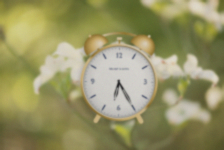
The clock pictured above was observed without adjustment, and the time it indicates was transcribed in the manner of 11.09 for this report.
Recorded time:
6.25
